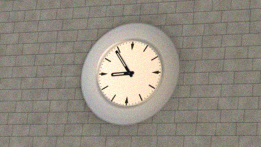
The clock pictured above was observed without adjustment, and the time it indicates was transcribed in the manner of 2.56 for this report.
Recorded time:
8.54
